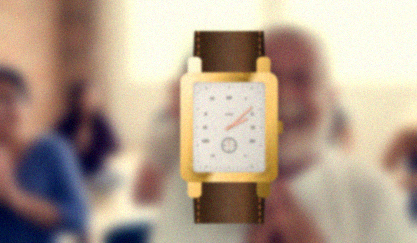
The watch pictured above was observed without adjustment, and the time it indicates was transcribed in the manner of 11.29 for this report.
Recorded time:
2.08
